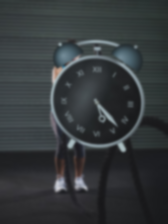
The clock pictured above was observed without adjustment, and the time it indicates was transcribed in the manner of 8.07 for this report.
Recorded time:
5.23
